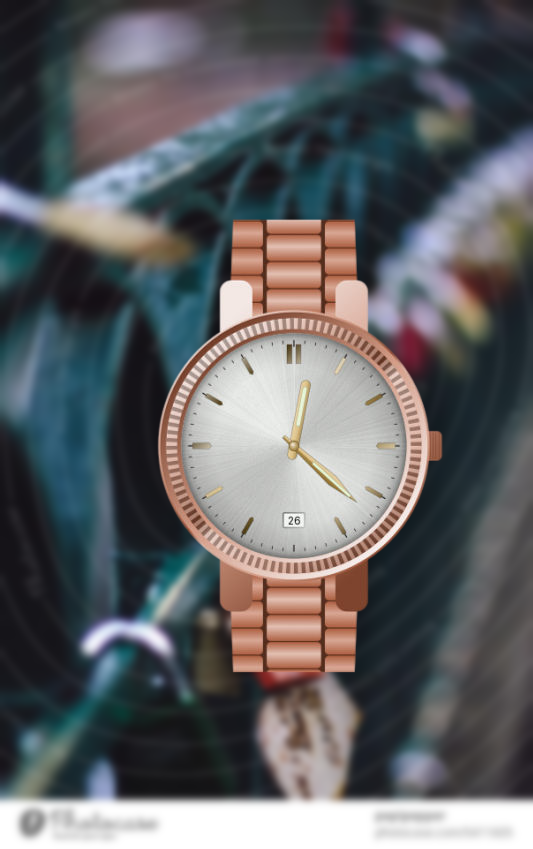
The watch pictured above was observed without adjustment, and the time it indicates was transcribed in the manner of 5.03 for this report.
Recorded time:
12.22
